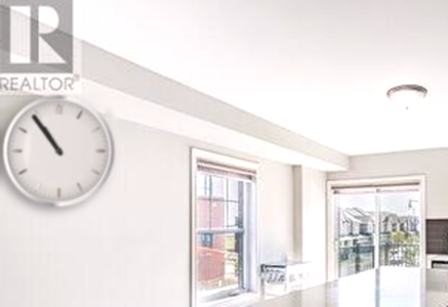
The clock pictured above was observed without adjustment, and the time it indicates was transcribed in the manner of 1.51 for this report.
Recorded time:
10.54
